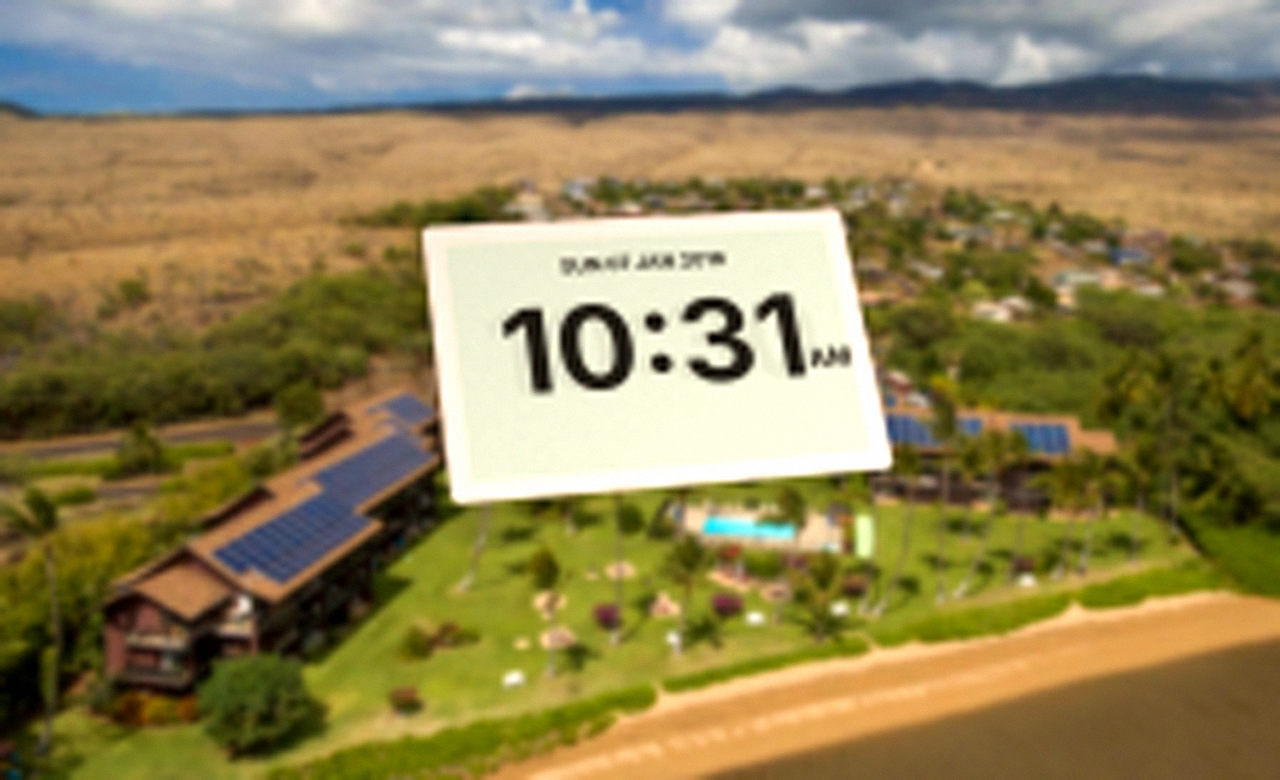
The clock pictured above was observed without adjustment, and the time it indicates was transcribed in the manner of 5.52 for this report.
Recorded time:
10.31
